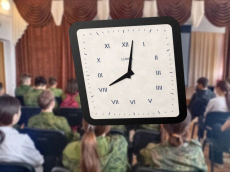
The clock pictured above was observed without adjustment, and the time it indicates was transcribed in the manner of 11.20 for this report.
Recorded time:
8.02
